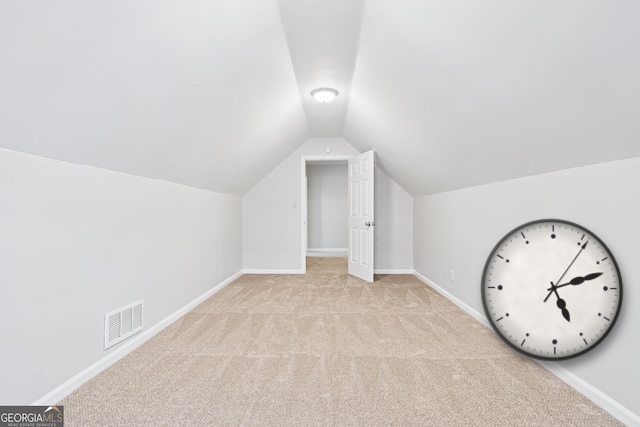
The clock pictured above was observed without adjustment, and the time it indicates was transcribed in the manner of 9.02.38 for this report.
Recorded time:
5.12.06
